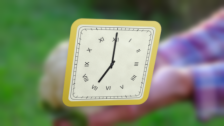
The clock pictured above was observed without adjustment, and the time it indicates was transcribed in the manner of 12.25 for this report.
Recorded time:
7.00
